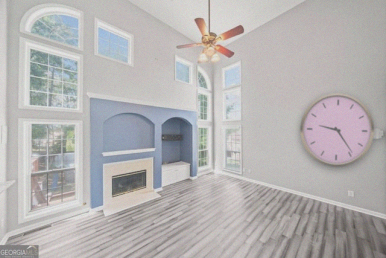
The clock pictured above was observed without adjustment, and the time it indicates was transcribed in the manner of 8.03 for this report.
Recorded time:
9.24
